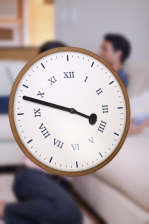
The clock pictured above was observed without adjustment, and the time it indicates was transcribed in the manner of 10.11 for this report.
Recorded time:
3.48
